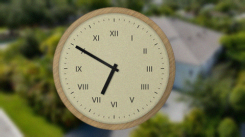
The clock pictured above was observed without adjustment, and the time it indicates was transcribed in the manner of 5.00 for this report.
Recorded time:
6.50
